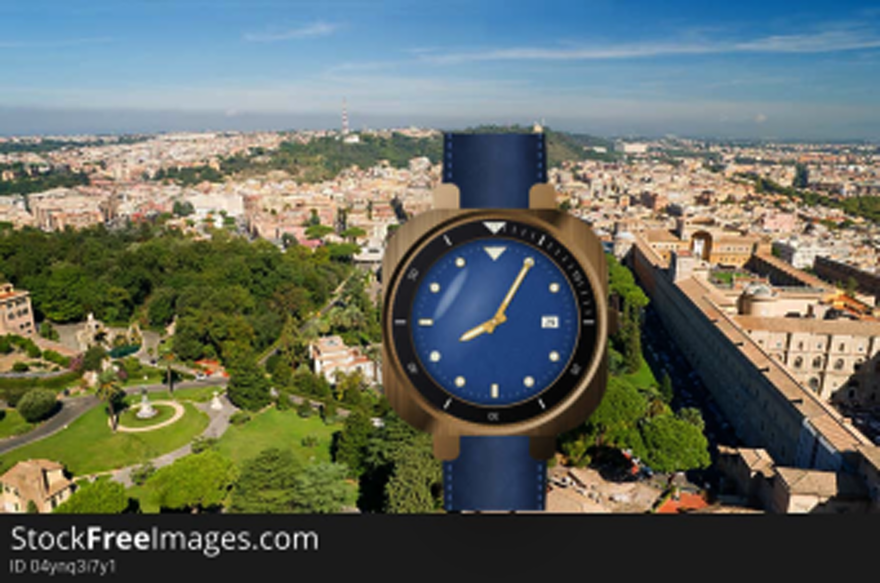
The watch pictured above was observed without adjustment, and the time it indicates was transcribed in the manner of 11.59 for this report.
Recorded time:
8.05
